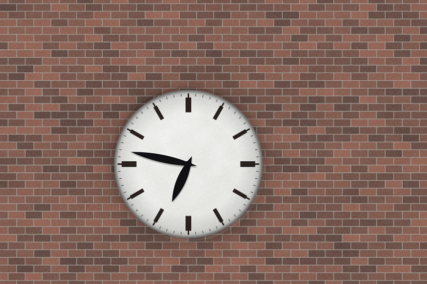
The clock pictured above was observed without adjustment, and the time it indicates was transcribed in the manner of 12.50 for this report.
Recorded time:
6.47
